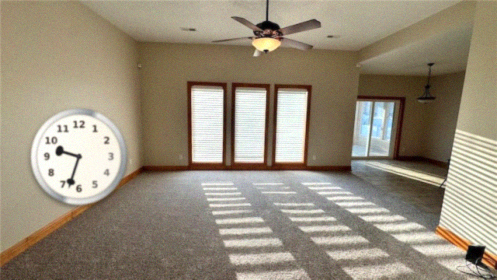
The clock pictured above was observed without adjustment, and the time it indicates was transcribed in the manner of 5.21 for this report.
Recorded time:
9.33
